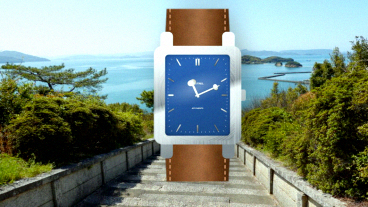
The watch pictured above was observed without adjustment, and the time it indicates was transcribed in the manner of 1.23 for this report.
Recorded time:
11.11
